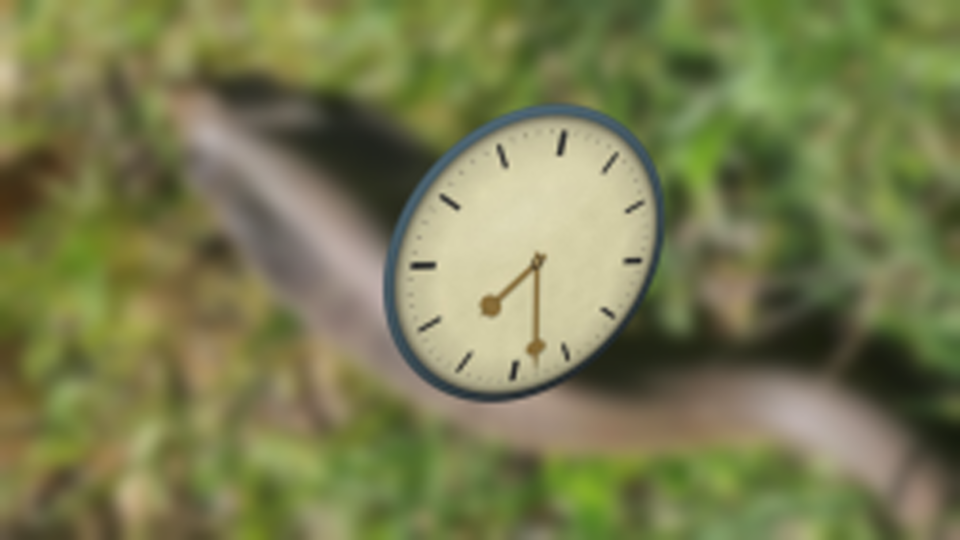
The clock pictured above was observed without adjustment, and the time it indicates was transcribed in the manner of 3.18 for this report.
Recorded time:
7.28
